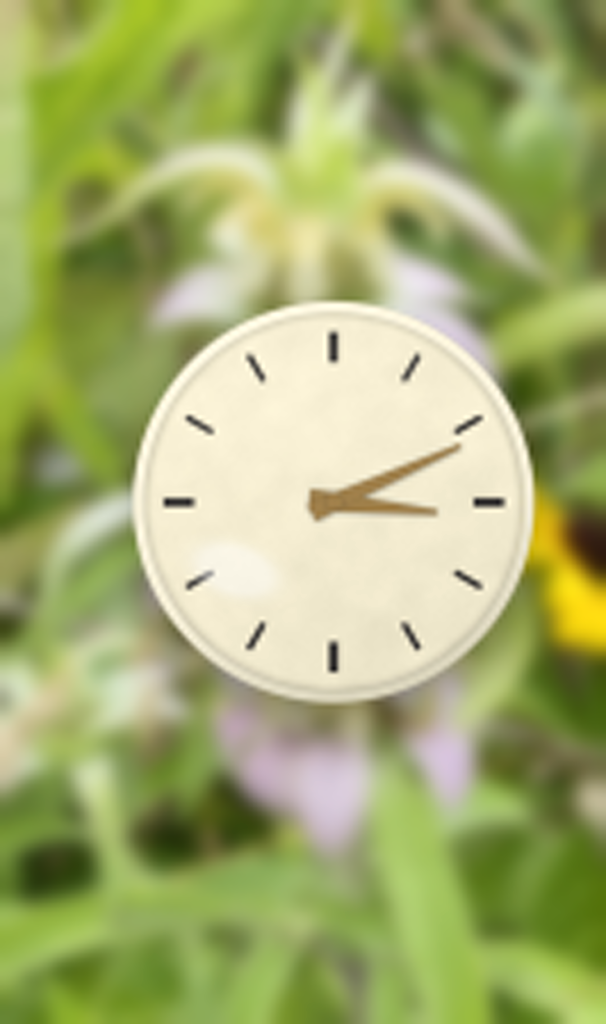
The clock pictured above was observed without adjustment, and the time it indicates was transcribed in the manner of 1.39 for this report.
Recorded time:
3.11
